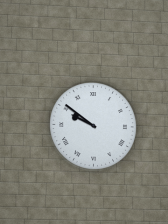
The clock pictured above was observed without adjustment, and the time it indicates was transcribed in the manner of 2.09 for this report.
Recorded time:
9.51
